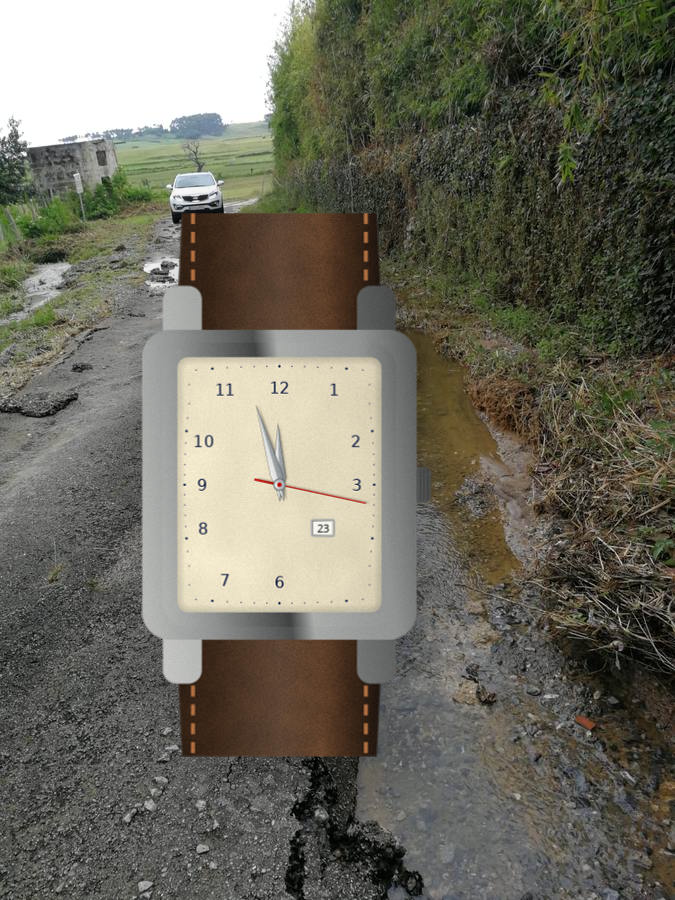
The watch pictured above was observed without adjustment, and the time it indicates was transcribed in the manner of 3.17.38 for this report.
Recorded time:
11.57.17
